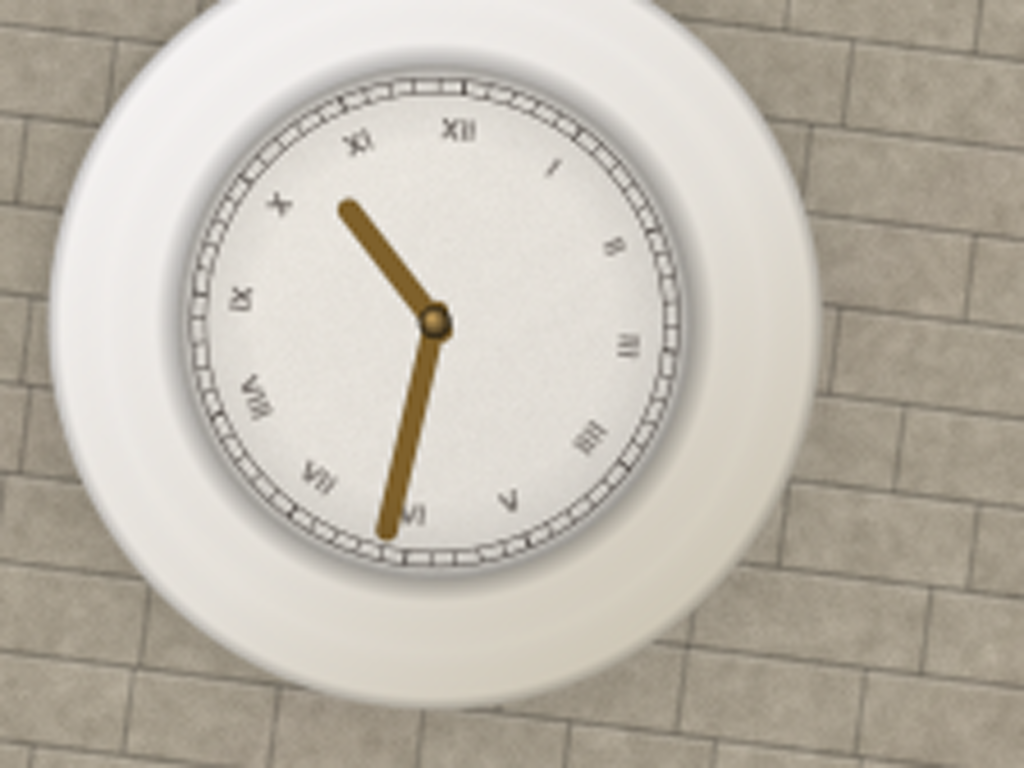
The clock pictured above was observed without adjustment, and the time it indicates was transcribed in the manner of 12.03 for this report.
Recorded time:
10.31
